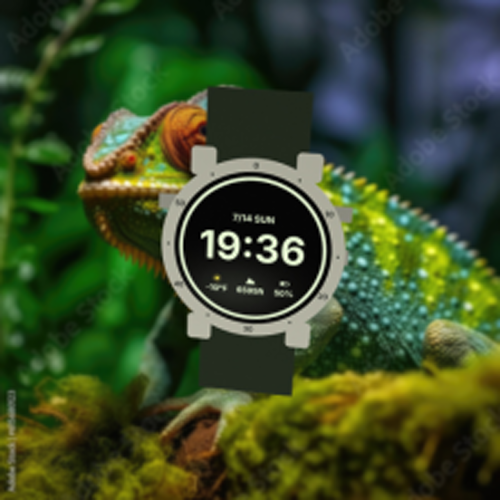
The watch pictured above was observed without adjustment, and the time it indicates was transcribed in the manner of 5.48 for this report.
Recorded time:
19.36
